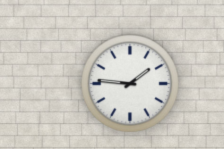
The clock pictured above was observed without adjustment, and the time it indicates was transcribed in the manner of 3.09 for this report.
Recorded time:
1.46
